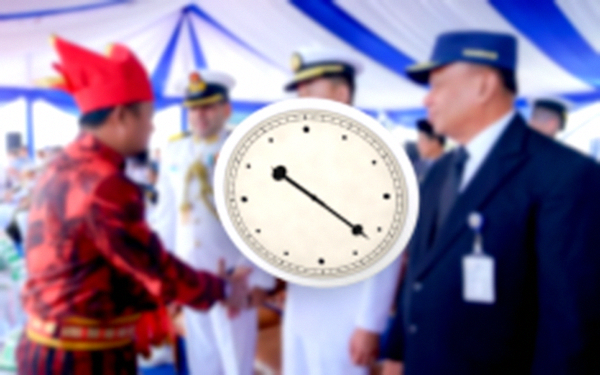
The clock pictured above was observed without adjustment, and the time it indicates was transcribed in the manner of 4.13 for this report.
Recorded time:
10.22
